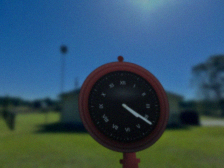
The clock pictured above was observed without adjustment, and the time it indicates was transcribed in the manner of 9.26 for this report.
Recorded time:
4.21
